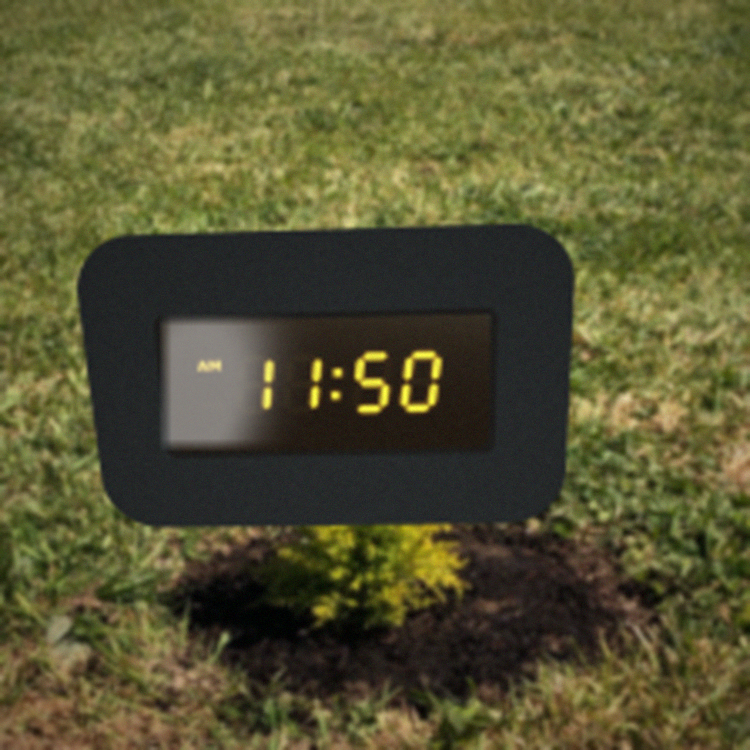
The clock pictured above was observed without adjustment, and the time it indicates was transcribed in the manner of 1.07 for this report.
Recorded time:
11.50
